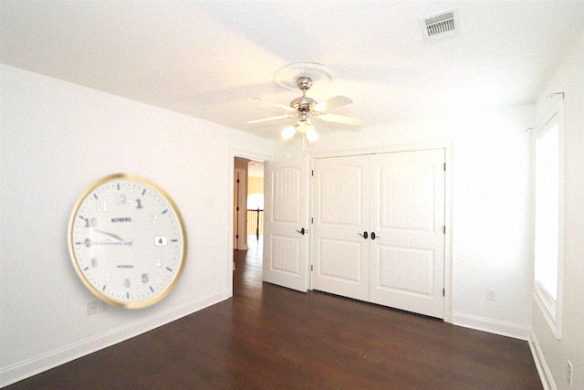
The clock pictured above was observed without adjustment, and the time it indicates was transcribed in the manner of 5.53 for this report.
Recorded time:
9.45
